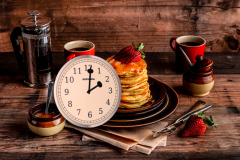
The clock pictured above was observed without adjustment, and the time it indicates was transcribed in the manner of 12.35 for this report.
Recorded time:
2.01
